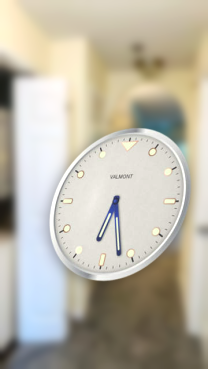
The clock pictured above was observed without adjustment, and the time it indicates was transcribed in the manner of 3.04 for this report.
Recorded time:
6.27
